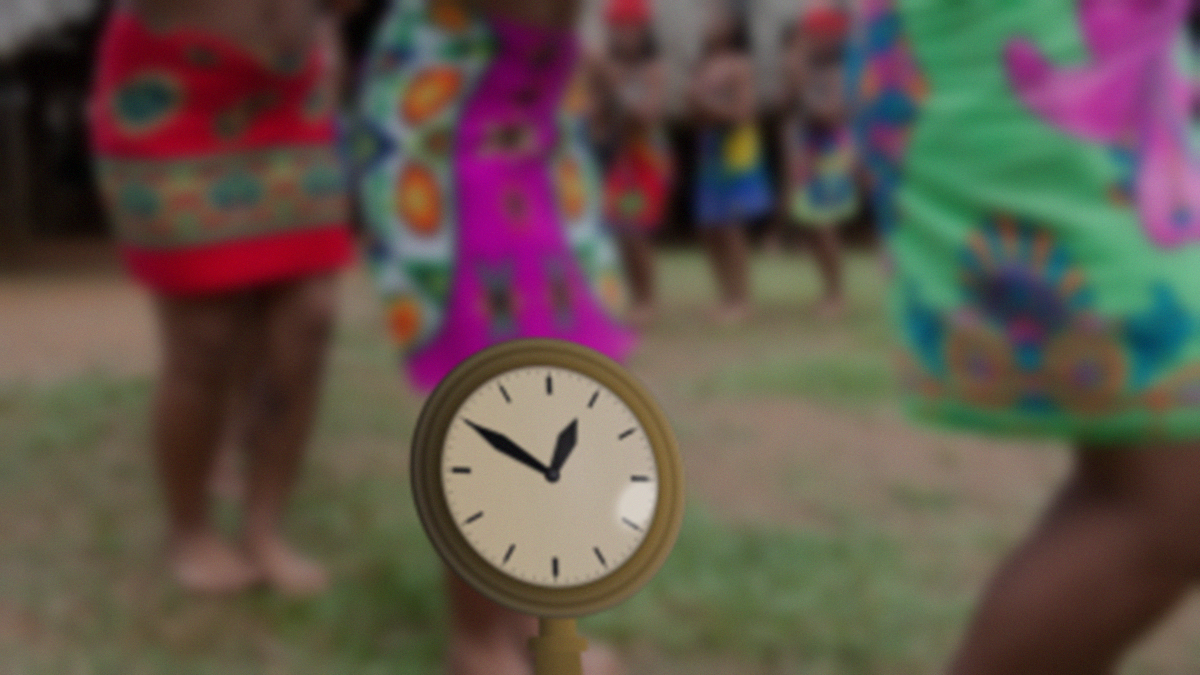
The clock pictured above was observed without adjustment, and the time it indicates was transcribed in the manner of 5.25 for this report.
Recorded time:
12.50
